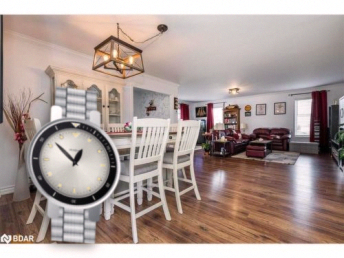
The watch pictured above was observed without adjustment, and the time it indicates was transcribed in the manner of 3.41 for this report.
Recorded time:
12.52
